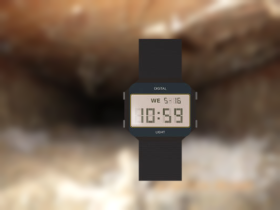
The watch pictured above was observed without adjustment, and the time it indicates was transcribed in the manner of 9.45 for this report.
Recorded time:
10.59
